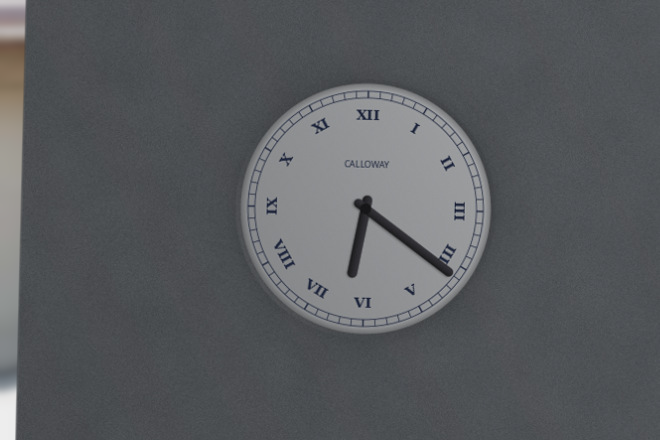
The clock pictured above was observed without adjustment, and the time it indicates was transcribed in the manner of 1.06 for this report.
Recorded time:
6.21
